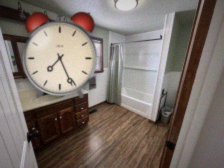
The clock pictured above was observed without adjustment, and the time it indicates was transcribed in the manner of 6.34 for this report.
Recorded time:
7.26
